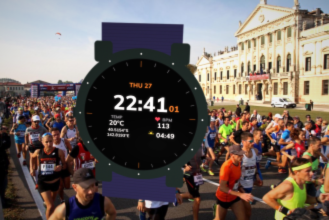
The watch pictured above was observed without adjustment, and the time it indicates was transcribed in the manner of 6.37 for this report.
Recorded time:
22.41
